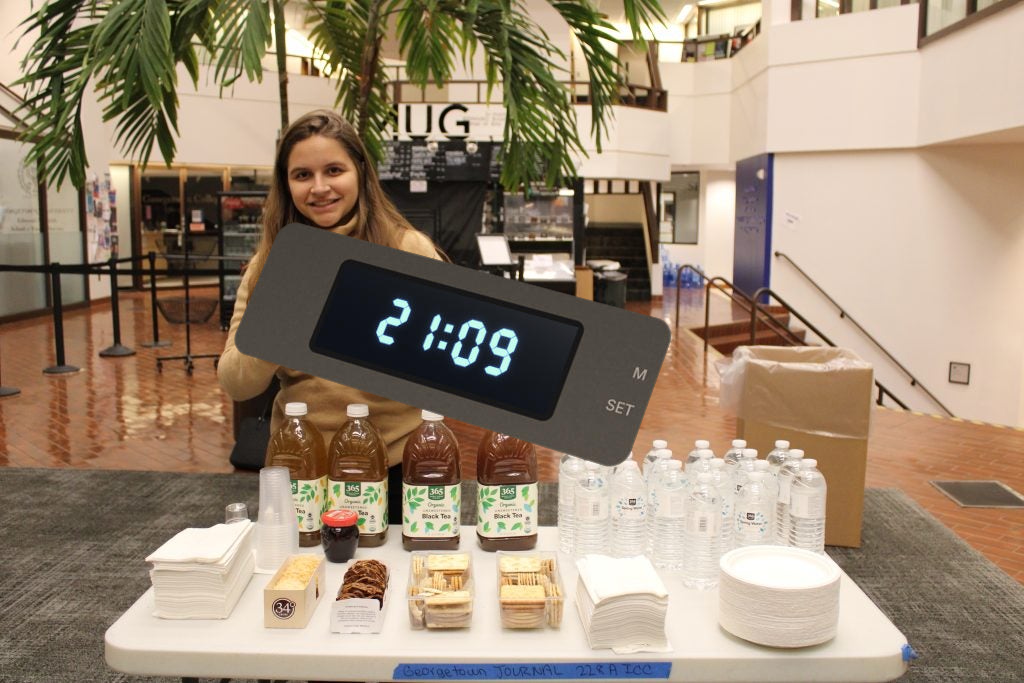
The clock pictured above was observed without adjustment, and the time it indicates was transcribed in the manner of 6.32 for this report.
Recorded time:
21.09
